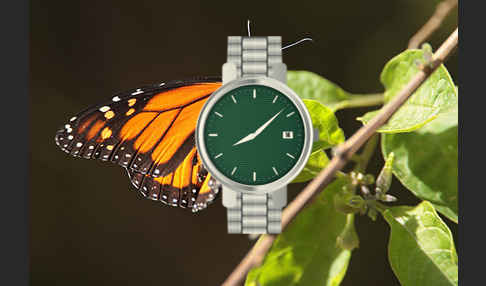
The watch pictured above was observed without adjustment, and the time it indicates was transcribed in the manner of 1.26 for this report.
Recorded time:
8.08
